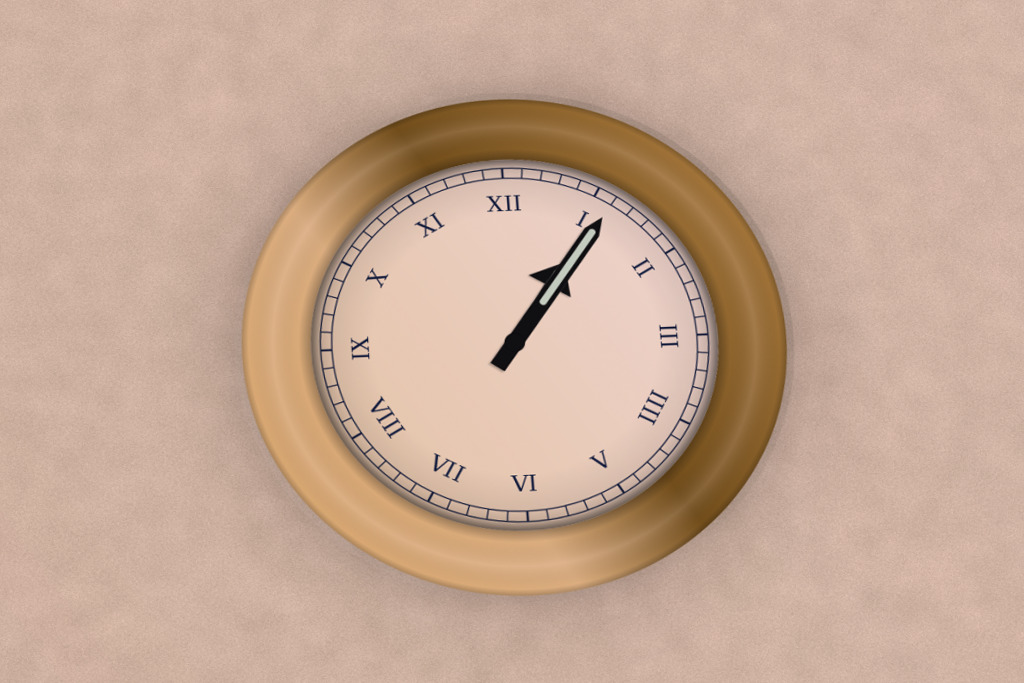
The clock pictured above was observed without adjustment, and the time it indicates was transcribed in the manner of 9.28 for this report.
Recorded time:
1.06
